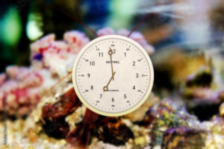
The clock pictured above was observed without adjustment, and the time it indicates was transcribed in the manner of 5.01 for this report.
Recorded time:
6.59
